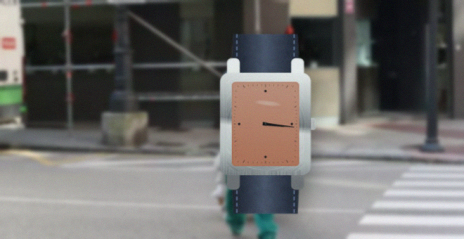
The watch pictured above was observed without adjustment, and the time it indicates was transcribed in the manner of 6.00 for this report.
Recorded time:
3.16
